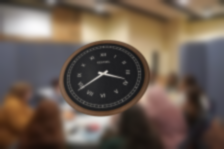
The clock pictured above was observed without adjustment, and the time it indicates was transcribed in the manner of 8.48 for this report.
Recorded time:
3.39
